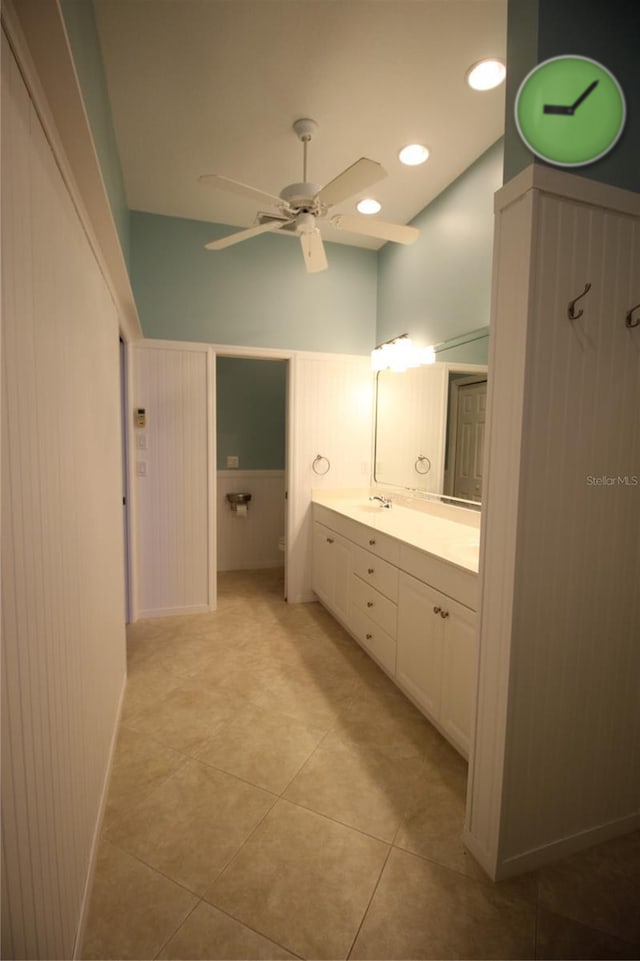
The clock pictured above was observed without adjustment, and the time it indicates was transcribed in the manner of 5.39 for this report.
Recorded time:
9.07
